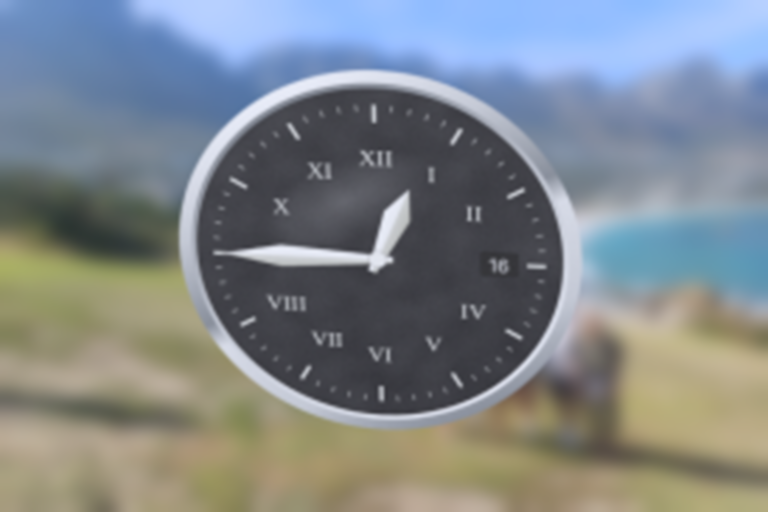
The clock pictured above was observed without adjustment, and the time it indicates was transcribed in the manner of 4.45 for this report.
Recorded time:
12.45
